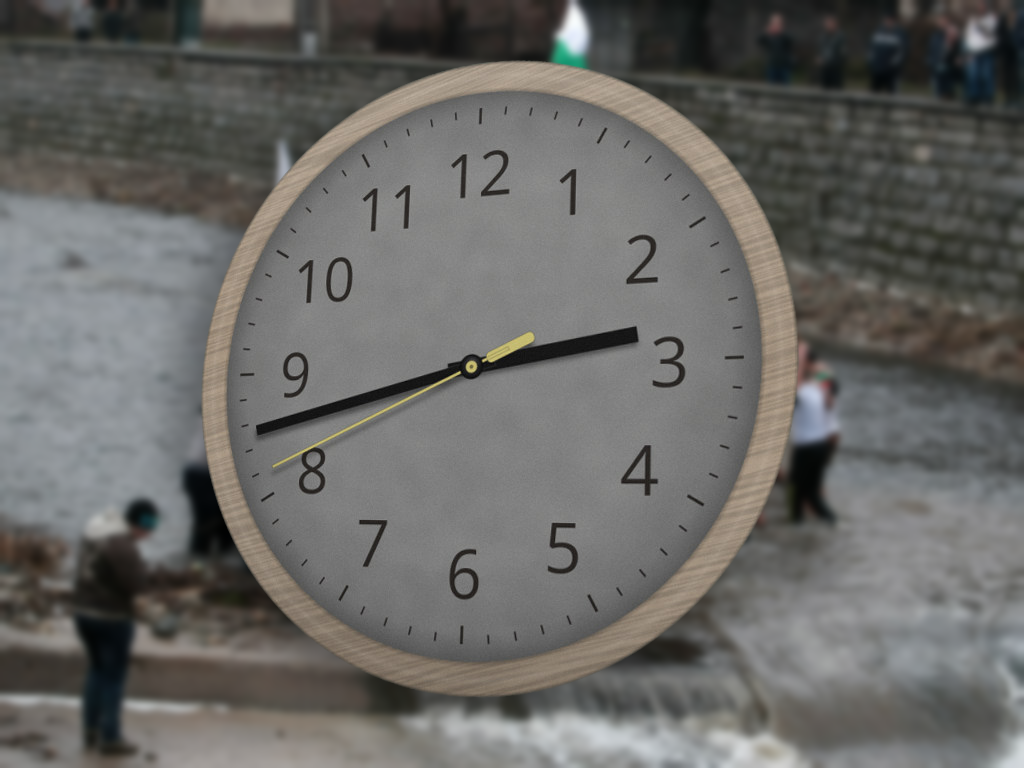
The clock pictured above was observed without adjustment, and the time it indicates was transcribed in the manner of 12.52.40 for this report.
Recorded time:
2.42.41
